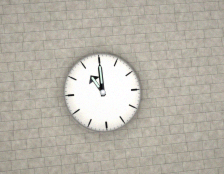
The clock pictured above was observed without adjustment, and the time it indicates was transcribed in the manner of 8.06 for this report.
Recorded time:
11.00
